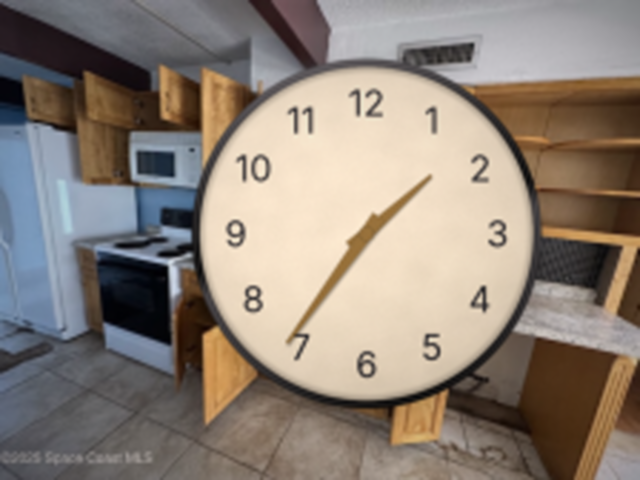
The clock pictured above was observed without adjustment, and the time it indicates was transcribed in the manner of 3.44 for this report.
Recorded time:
1.36
